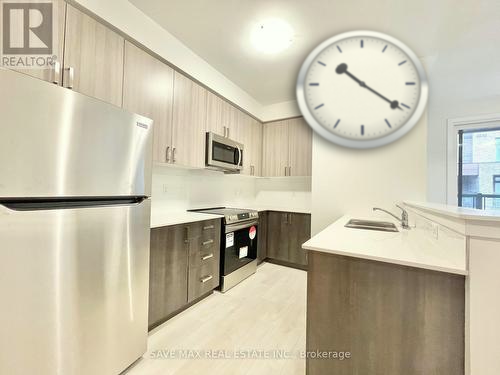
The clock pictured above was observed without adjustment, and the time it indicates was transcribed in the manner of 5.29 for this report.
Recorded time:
10.21
